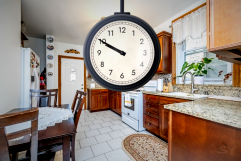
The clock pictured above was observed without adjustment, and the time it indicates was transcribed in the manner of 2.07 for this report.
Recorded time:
9.50
